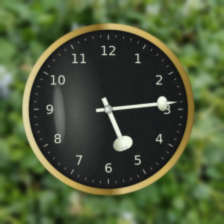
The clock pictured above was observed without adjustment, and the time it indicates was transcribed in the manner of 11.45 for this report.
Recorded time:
5.14
